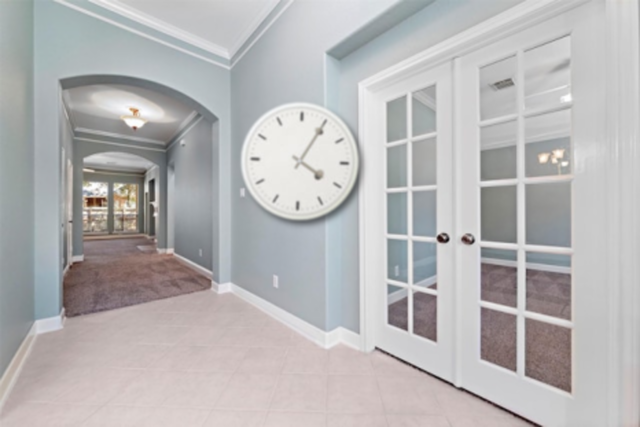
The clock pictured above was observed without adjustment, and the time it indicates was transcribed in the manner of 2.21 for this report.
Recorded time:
4.05
